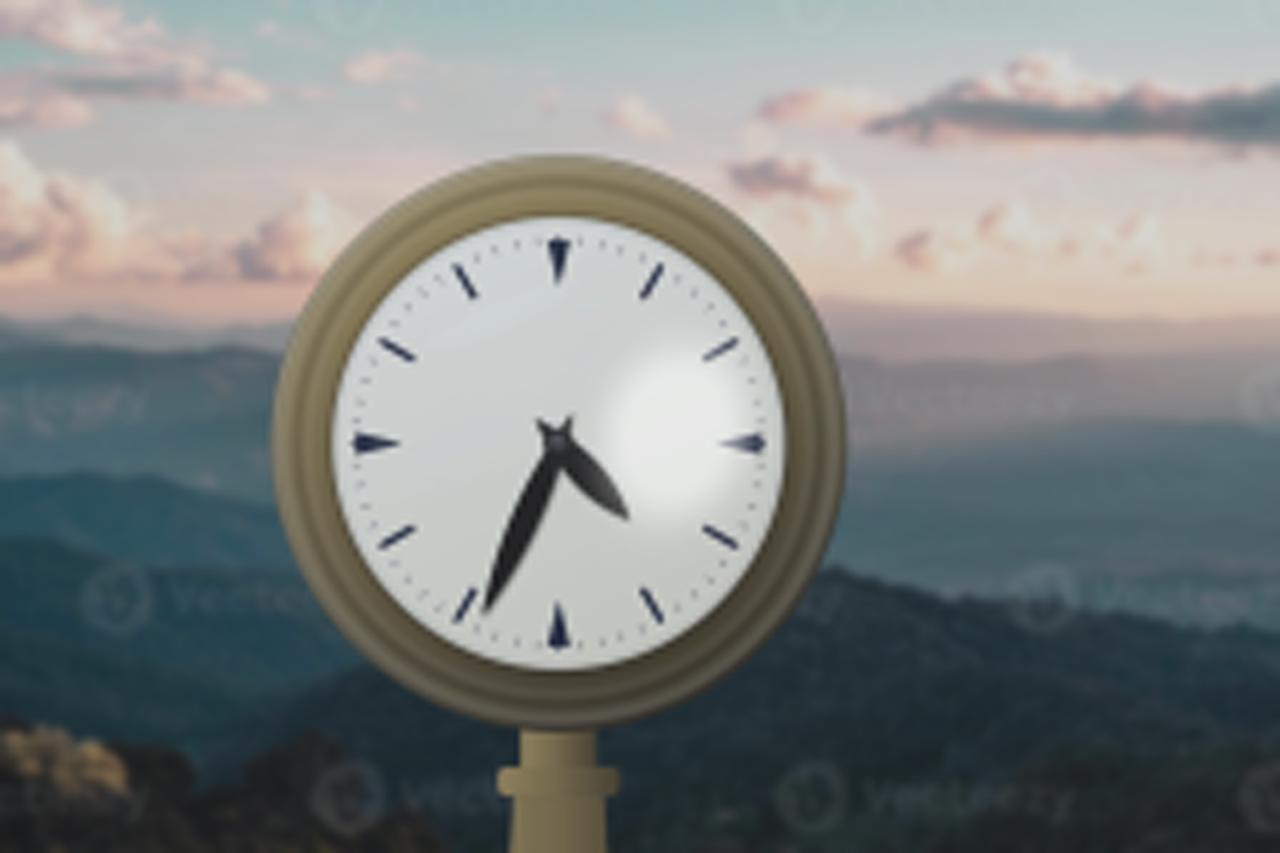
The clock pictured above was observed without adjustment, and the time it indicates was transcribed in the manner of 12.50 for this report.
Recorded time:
4.34
